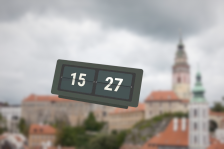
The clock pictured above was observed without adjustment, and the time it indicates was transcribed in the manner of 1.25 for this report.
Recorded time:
15.27
